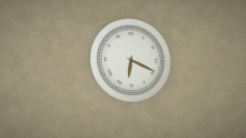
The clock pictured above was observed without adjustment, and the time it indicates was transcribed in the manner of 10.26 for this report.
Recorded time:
6.19
